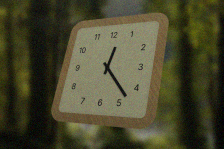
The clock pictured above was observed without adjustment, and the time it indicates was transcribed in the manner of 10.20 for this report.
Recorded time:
12.23
